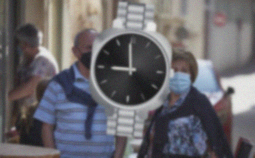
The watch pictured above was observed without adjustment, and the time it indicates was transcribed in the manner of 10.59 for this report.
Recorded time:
8.59
